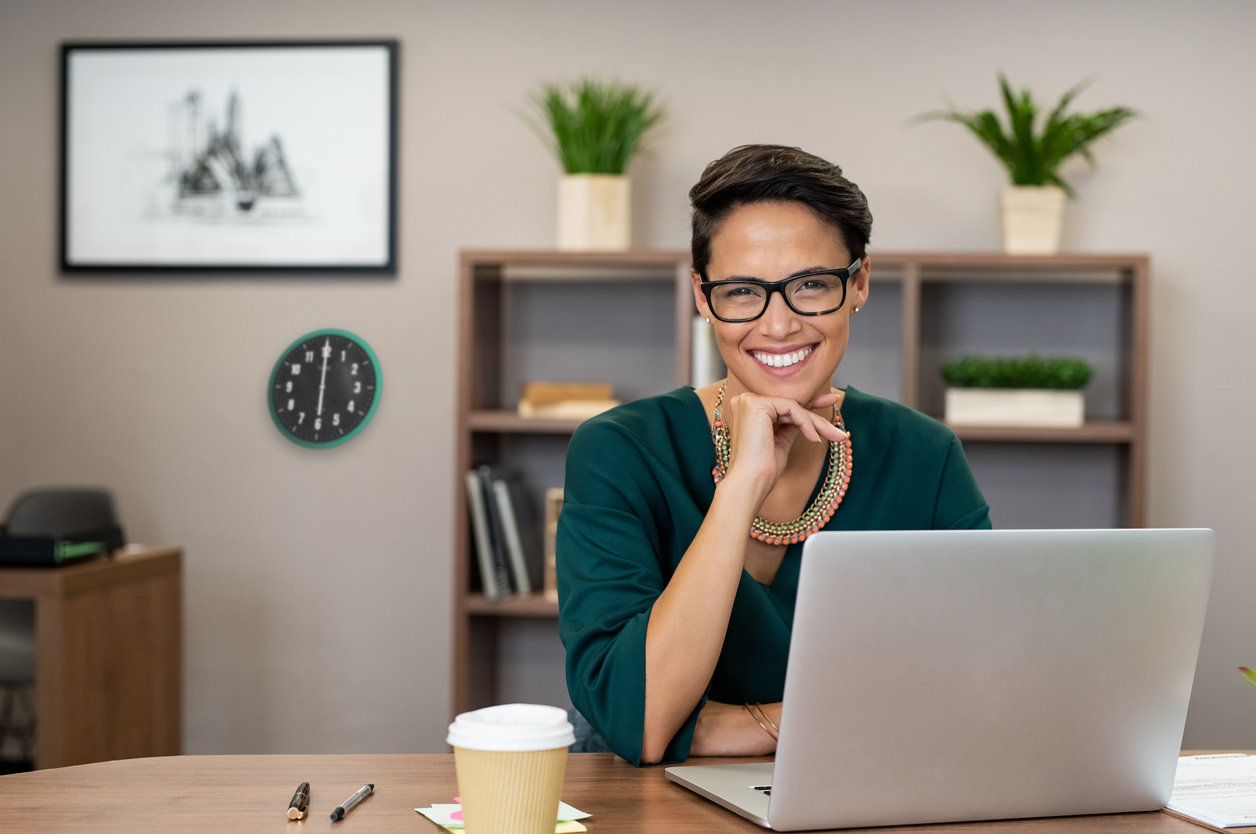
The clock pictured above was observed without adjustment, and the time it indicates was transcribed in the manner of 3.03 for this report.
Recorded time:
6.00
